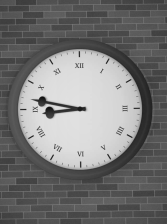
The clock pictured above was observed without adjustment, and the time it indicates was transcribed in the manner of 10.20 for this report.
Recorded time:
8.47
